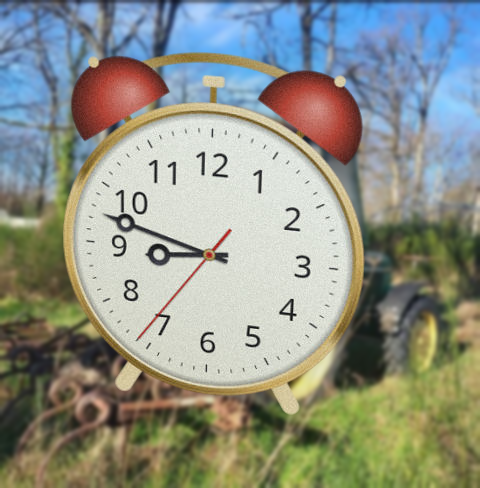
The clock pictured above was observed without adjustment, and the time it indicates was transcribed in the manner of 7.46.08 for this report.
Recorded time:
8.47.36
